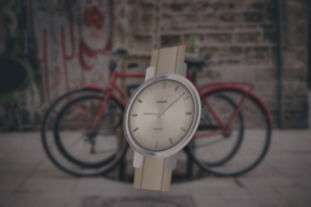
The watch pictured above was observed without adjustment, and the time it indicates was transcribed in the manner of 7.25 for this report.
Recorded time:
9.08
